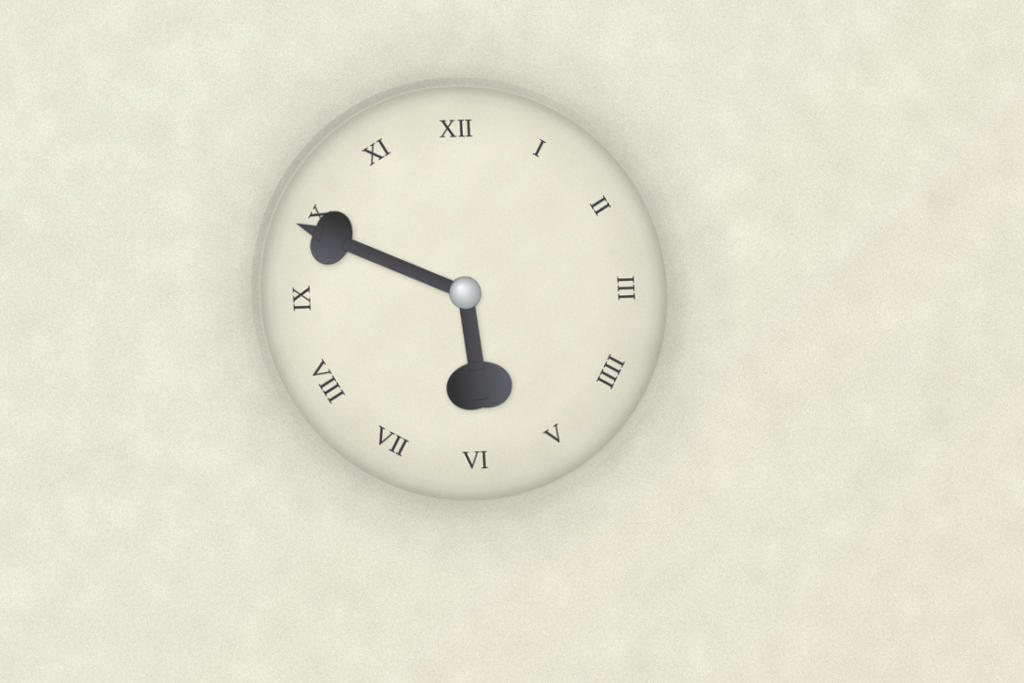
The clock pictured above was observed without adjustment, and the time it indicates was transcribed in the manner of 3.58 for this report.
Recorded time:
5.49
